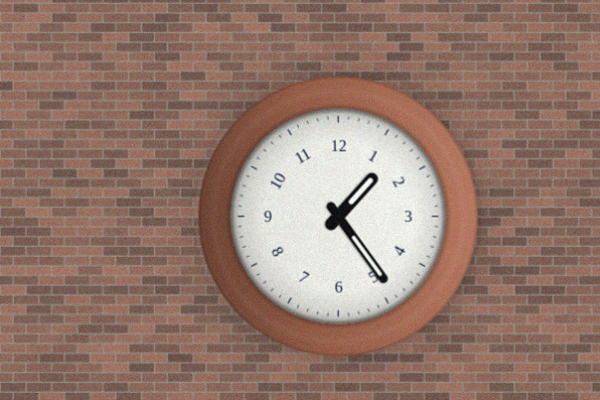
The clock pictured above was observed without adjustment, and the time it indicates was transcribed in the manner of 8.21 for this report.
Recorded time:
1.24
